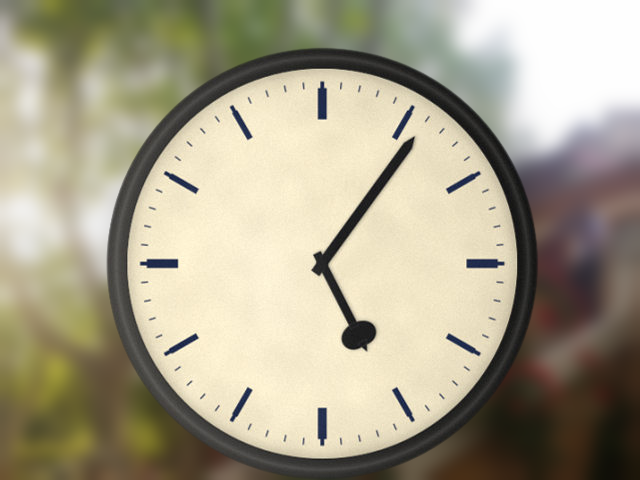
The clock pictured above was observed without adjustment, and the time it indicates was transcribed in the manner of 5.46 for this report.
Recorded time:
5.06
